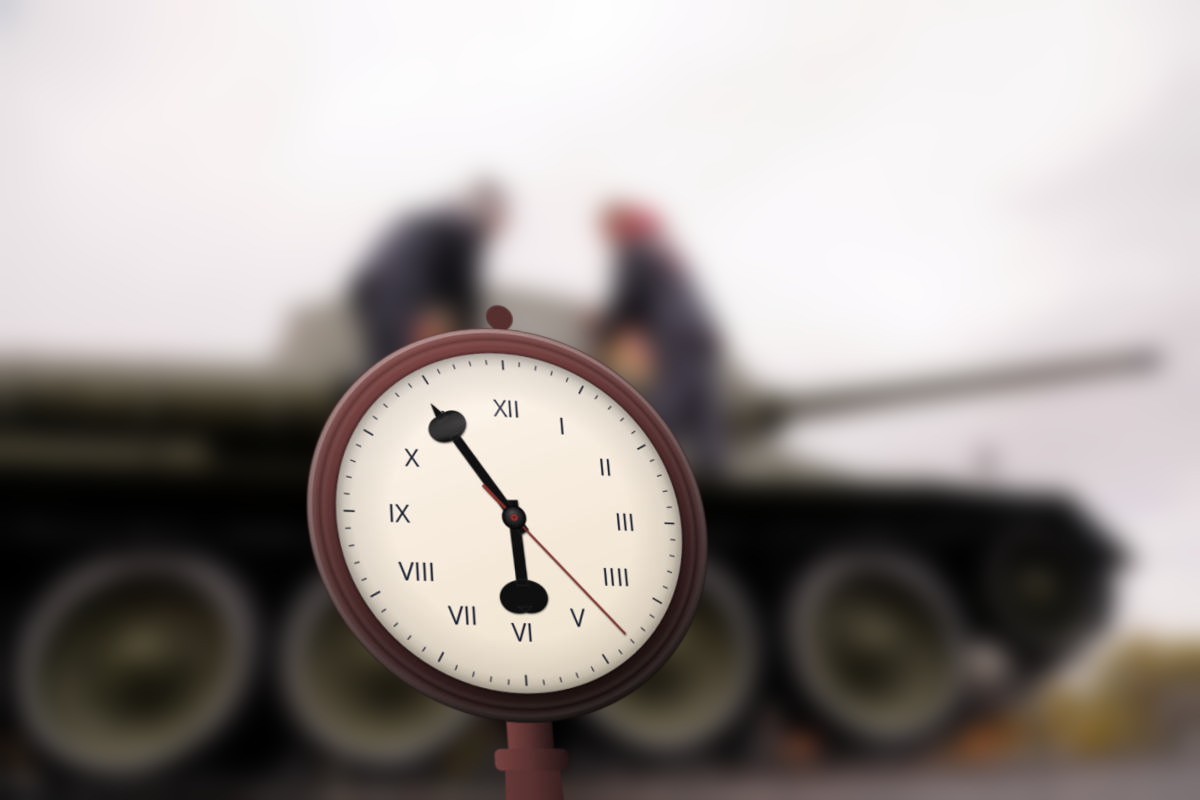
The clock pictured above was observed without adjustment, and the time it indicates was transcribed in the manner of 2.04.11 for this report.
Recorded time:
5.54.23
